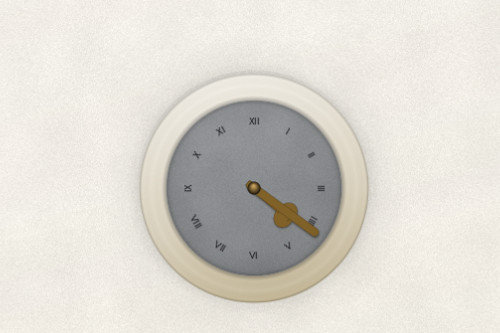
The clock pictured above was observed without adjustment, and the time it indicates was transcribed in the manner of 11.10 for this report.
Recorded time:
4.21
